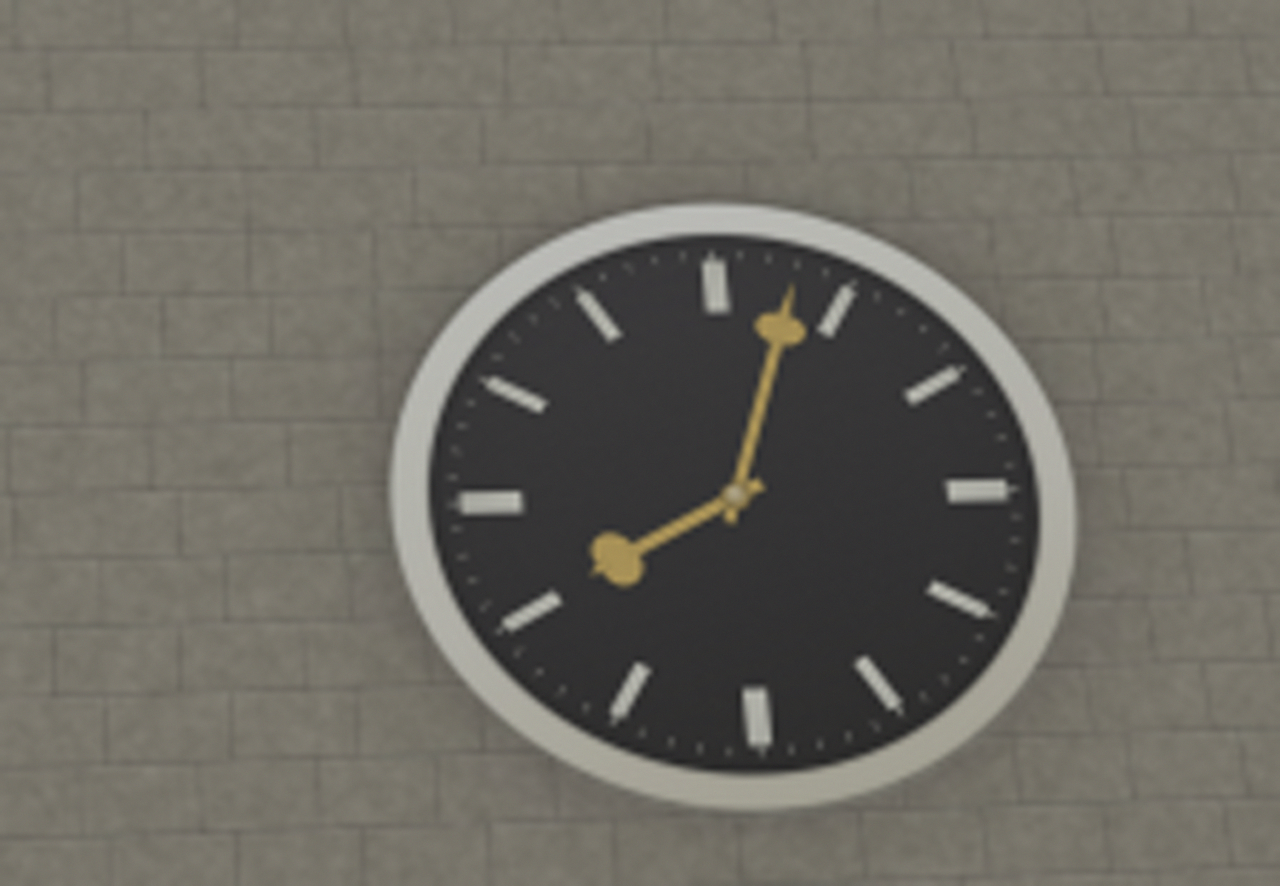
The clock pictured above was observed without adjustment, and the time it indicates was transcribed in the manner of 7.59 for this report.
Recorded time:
8.03
